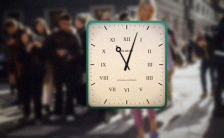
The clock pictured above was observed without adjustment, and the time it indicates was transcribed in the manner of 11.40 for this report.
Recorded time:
11.03
